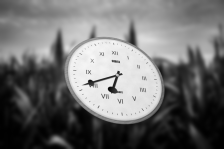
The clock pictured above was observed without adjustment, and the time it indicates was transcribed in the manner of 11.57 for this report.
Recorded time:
6.41
